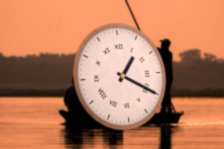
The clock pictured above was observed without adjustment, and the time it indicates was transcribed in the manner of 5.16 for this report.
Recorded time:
1.20
